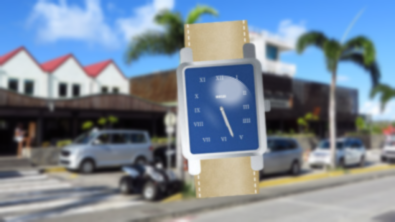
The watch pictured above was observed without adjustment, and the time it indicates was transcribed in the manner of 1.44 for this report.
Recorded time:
5.27
